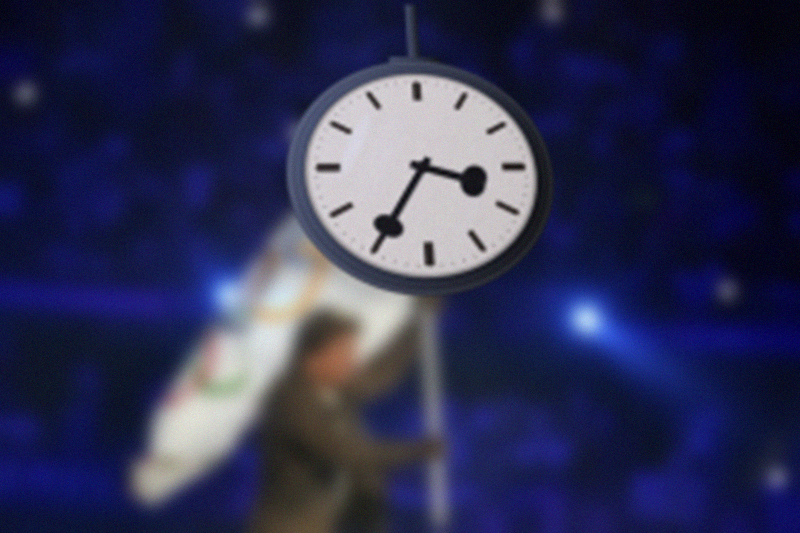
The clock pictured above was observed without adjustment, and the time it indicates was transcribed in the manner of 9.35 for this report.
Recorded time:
3.35
